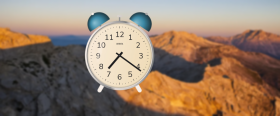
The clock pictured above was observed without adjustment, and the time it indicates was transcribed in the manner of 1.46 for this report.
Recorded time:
7.21
